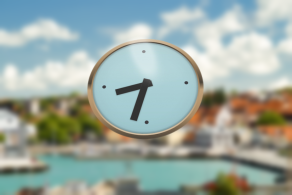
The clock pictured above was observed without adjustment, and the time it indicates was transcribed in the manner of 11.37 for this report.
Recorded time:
8.33
